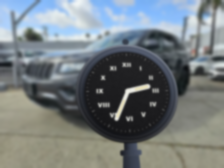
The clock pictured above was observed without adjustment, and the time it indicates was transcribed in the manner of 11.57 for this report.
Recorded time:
2.34
